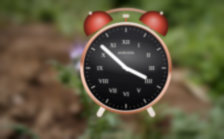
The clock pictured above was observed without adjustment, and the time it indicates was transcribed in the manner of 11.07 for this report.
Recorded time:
3.52
